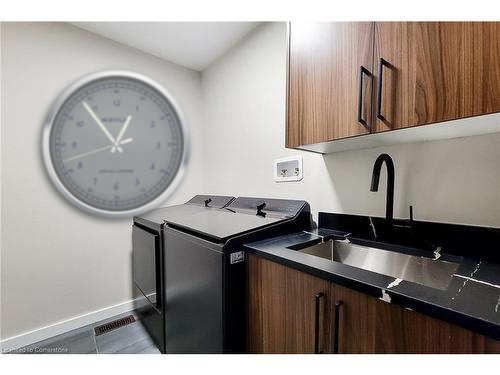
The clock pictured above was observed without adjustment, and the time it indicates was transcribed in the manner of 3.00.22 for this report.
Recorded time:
12.53.42
